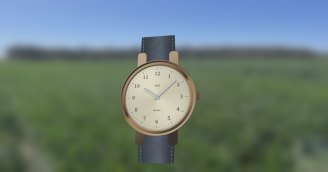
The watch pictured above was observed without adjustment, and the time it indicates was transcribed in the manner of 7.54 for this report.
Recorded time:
10.08
